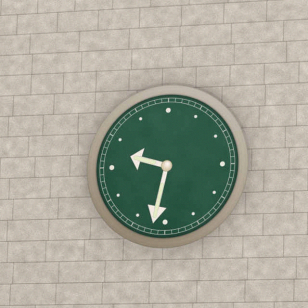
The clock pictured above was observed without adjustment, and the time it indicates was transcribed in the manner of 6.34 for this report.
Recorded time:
9.32
